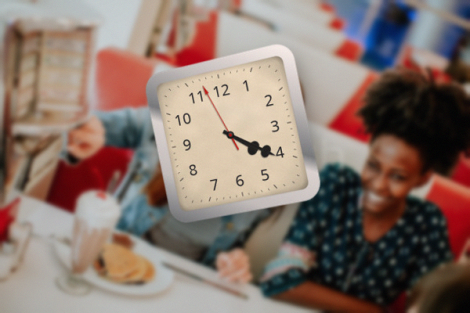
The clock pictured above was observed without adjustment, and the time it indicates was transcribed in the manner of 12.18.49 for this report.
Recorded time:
4.20.57
